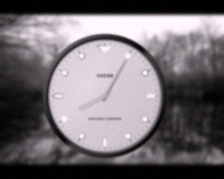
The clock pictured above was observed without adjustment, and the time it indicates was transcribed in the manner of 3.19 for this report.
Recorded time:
8.05
